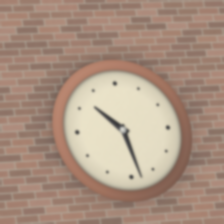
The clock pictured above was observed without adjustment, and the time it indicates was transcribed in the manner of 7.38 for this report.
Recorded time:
10.28
